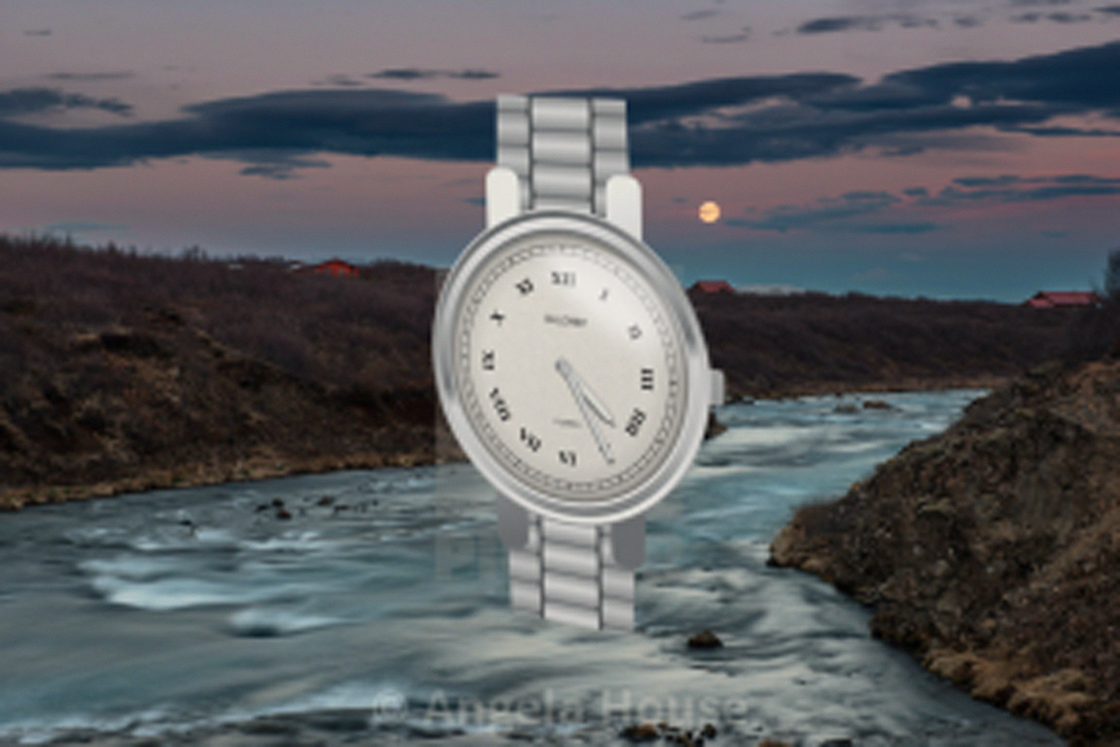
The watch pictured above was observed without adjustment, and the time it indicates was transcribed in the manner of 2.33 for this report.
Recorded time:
4.25
